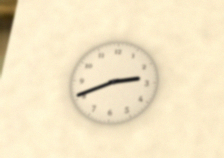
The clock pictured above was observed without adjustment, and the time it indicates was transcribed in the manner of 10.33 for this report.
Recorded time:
2.41
